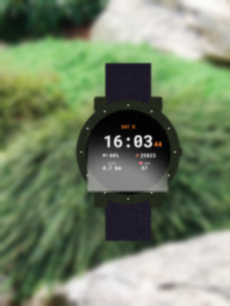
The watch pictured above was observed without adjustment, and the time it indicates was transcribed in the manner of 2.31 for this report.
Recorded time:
16.03
